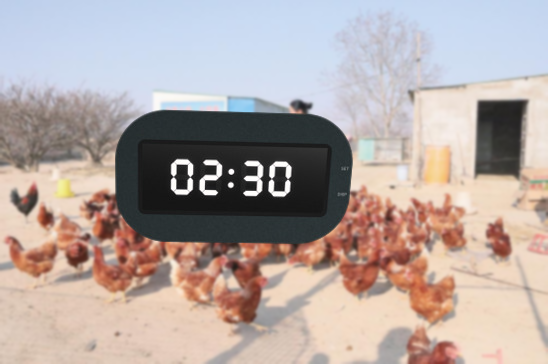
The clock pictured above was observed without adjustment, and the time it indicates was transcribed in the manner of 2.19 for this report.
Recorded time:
2.30
